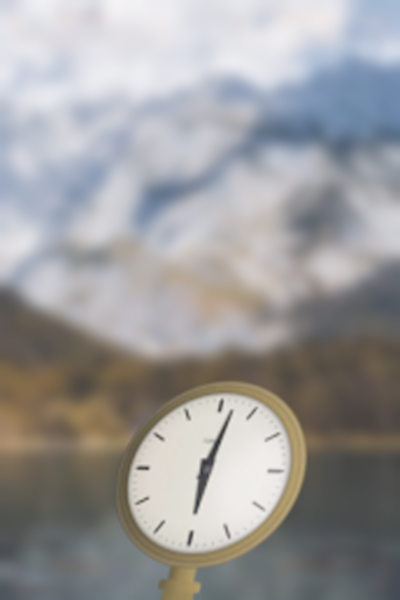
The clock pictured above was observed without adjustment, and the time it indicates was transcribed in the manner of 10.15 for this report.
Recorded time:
6.02
